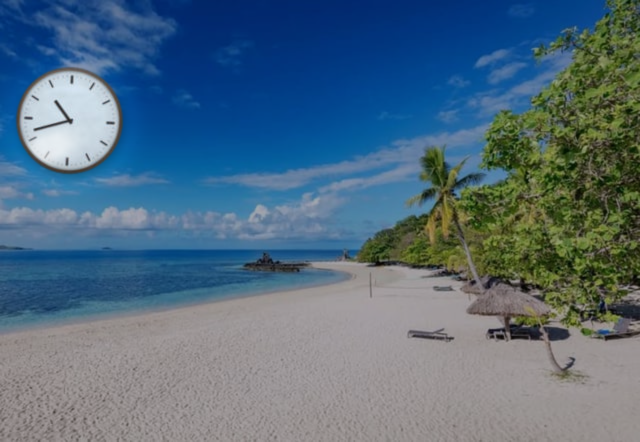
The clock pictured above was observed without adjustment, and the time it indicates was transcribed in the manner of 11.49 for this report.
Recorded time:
10.42
